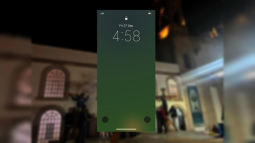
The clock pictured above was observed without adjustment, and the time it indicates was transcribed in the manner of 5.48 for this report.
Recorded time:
4.58
